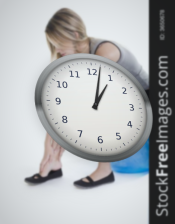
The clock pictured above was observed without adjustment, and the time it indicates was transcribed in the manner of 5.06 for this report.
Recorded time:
1.02
